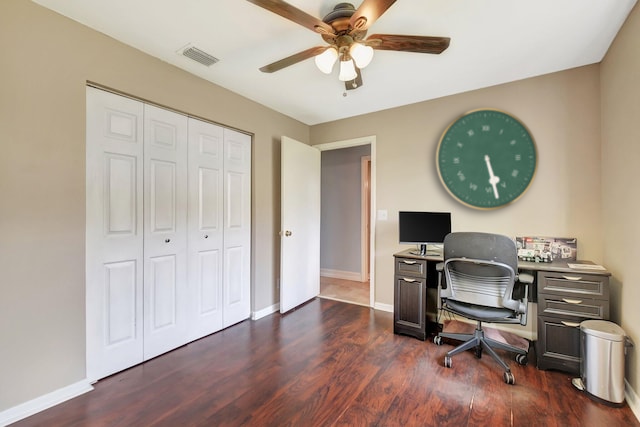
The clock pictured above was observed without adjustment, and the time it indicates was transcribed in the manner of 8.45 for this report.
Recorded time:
5.28
